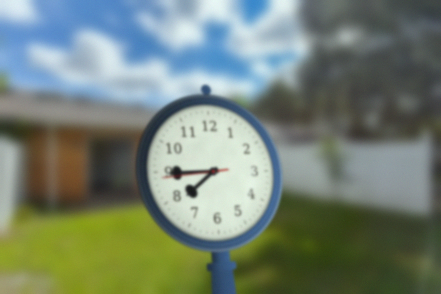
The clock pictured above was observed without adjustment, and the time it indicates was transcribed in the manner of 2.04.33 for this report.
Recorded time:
7.44.44
